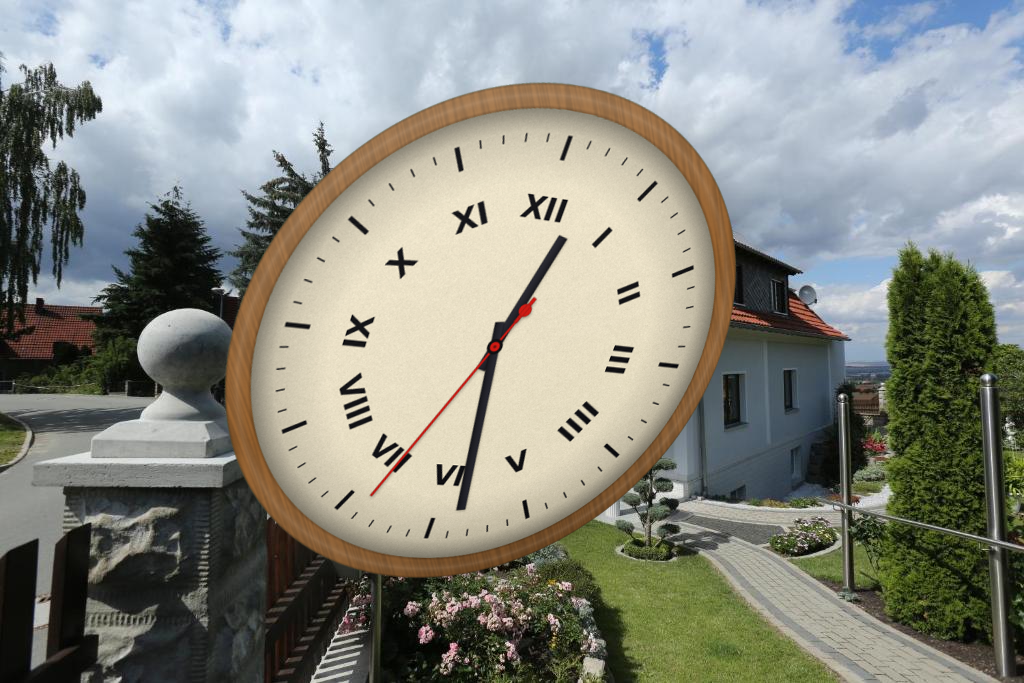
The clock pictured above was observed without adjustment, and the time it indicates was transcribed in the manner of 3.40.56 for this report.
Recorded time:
12.28.34
